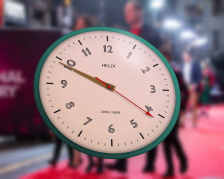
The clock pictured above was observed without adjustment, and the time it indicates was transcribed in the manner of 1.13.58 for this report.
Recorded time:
9.49.21
